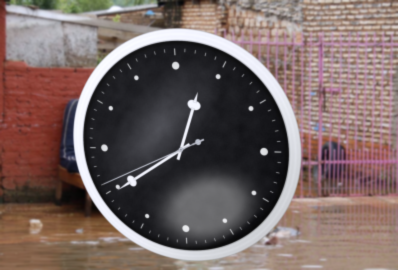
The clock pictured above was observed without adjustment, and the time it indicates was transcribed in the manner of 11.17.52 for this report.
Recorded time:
12.39.41
